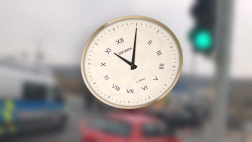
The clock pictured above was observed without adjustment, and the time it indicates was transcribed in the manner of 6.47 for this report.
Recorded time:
11.05
